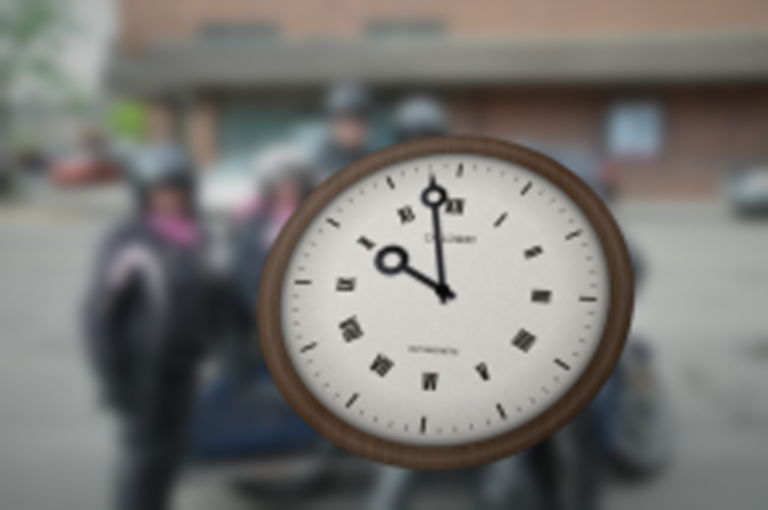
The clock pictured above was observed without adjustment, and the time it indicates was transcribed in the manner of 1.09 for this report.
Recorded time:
9.58
